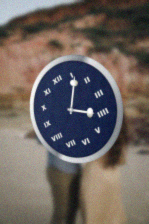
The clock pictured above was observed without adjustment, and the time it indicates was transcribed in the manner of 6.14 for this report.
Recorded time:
4.06
